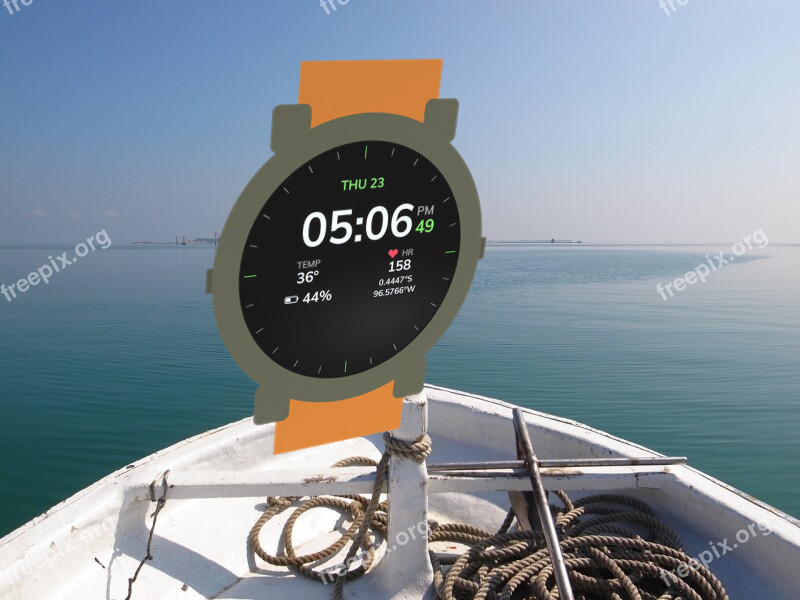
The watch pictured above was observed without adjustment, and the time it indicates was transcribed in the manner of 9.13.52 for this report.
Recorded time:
5.06.49
